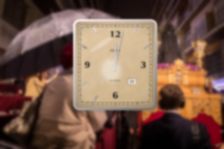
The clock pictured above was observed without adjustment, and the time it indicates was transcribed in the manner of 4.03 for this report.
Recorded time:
12.02
